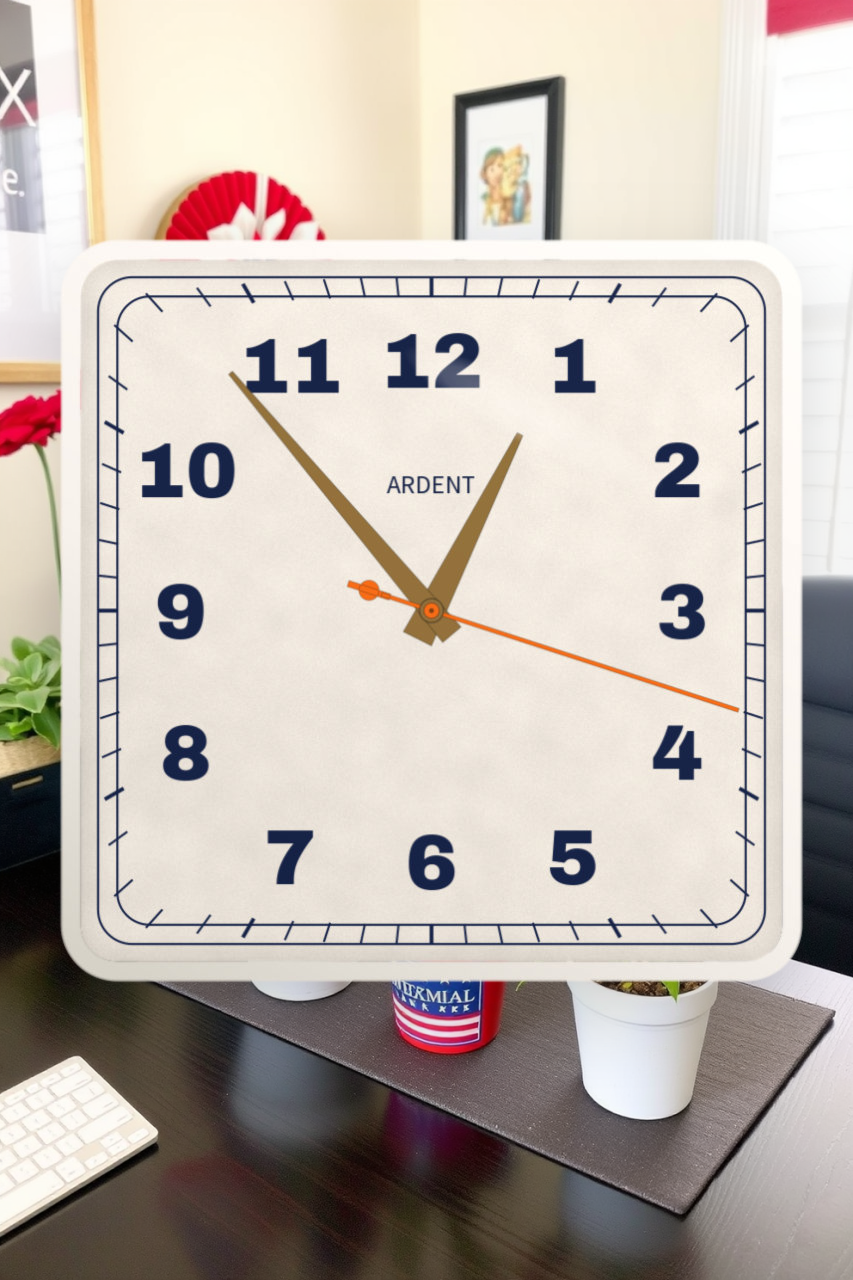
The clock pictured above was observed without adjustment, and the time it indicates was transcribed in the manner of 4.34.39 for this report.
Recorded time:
12.53.18
